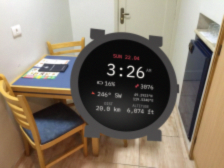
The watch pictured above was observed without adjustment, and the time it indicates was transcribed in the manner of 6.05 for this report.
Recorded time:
3.26
